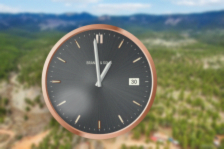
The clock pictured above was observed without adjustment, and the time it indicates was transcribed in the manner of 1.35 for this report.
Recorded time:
12.59
